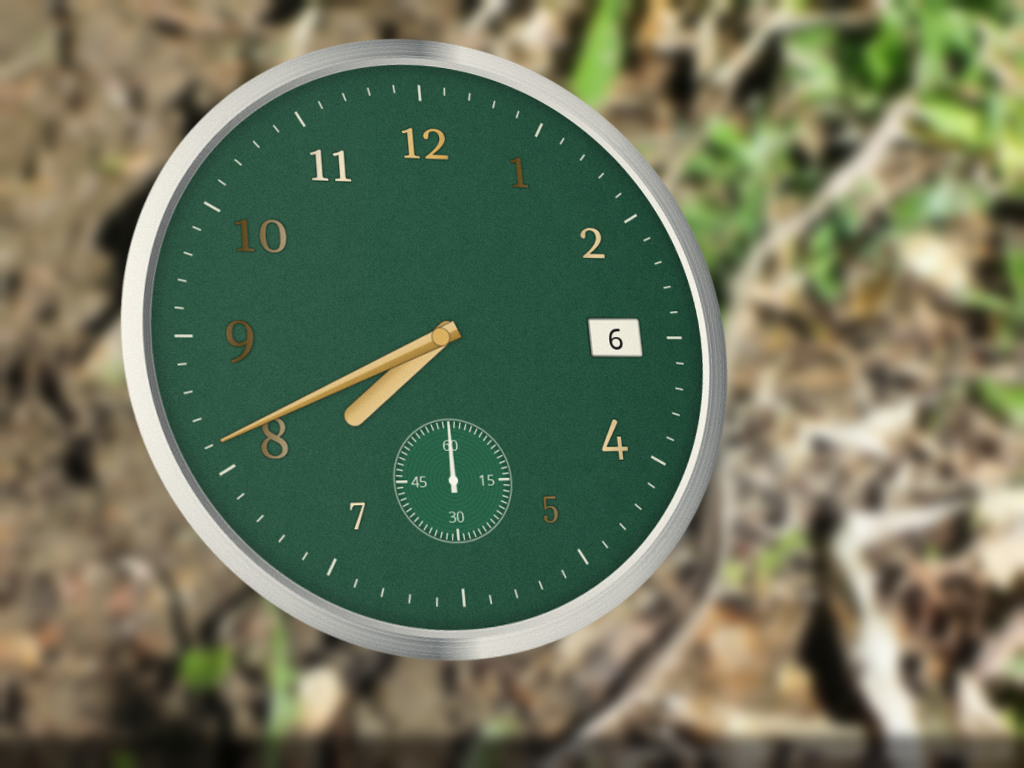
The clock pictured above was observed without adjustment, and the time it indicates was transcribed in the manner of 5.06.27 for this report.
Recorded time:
7.41.00
